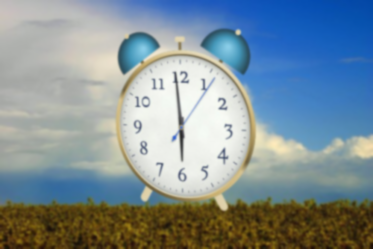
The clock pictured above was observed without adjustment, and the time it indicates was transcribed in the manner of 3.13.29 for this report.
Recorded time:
5.59.06
